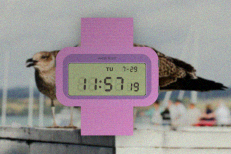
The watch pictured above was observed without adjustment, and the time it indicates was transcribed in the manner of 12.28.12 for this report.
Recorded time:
11.57.19
